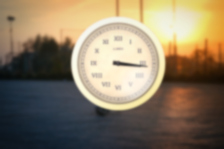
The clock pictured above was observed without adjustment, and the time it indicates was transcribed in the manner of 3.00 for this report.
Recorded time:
3.16
